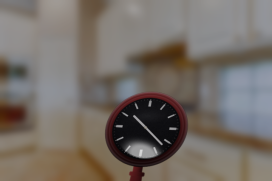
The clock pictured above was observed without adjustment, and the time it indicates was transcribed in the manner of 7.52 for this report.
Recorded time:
10.22
